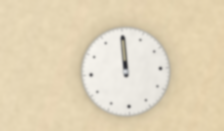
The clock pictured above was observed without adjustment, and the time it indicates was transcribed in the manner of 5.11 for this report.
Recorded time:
12.00
